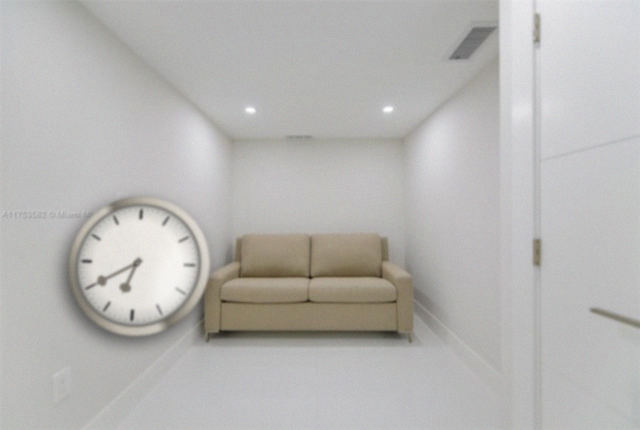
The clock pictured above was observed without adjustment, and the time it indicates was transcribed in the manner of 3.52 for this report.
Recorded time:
6.40
